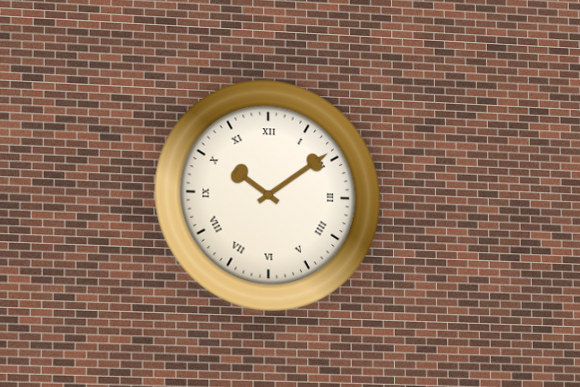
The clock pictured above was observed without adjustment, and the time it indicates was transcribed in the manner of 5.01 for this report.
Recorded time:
10.09
